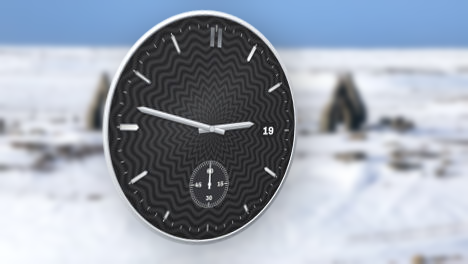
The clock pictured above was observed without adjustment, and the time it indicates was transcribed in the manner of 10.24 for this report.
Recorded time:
2.47
